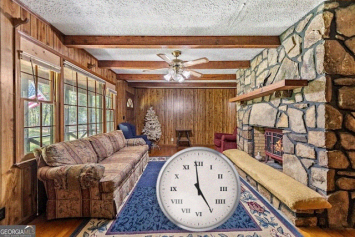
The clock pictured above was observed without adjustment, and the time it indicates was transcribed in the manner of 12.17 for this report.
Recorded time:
4.59
